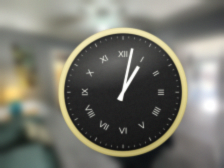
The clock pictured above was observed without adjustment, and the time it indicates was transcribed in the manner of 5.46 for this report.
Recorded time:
1.02
